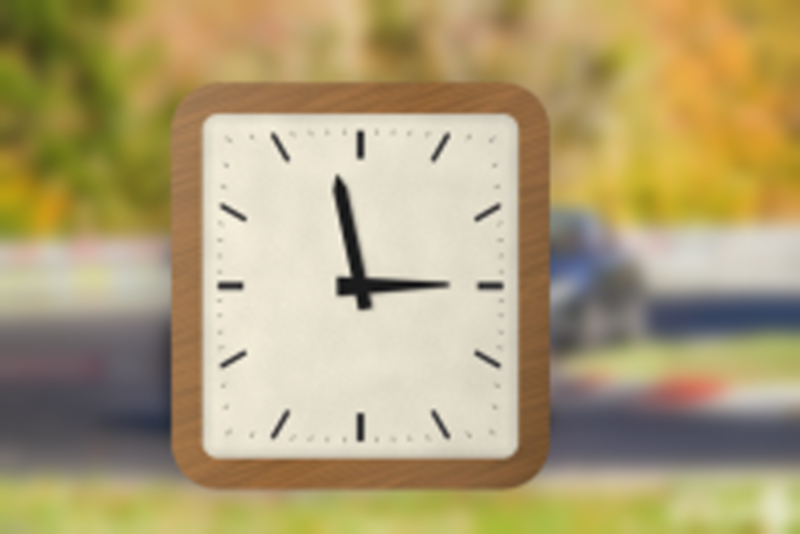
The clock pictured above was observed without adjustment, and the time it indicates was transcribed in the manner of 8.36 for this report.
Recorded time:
2.58
